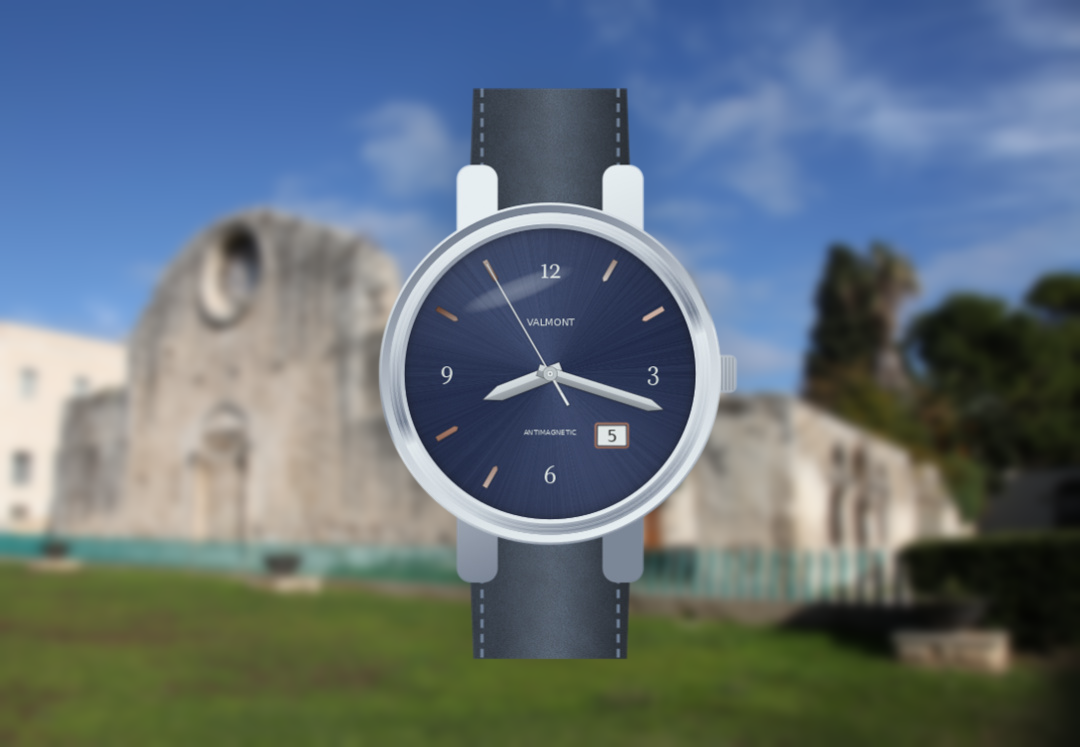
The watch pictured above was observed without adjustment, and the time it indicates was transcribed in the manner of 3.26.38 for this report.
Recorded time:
8.17.55
